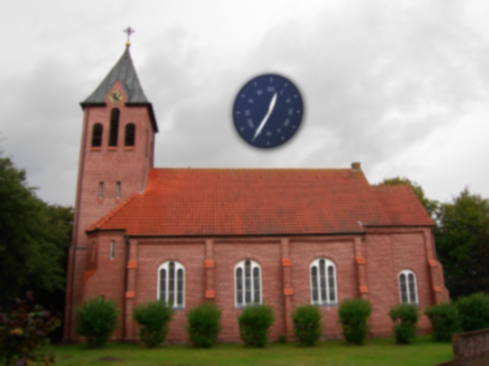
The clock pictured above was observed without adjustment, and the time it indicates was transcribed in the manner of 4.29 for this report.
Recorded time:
12.35
